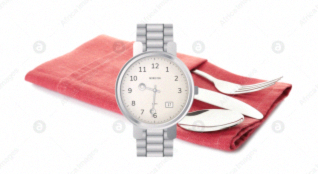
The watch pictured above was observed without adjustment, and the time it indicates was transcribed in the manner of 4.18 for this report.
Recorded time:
9.31
